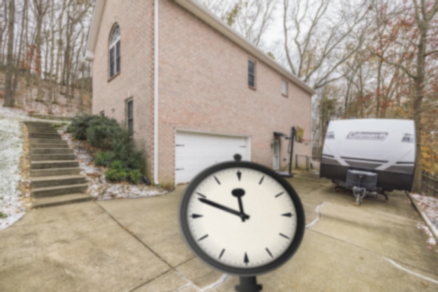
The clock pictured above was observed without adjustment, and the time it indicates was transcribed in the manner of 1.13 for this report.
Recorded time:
11.49
